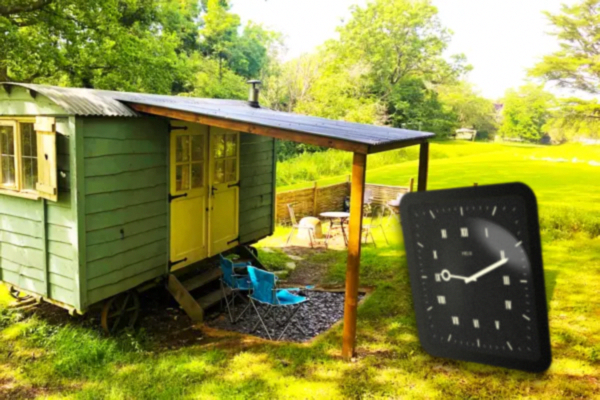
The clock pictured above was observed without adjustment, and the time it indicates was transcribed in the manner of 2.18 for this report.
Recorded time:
9.11
